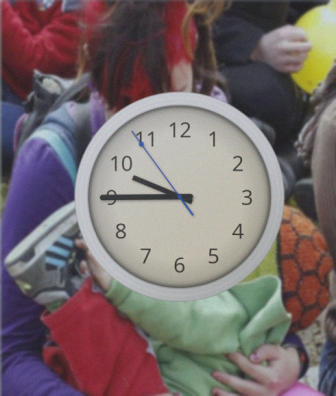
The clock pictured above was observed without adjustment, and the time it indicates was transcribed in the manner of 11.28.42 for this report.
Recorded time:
9.44.54
